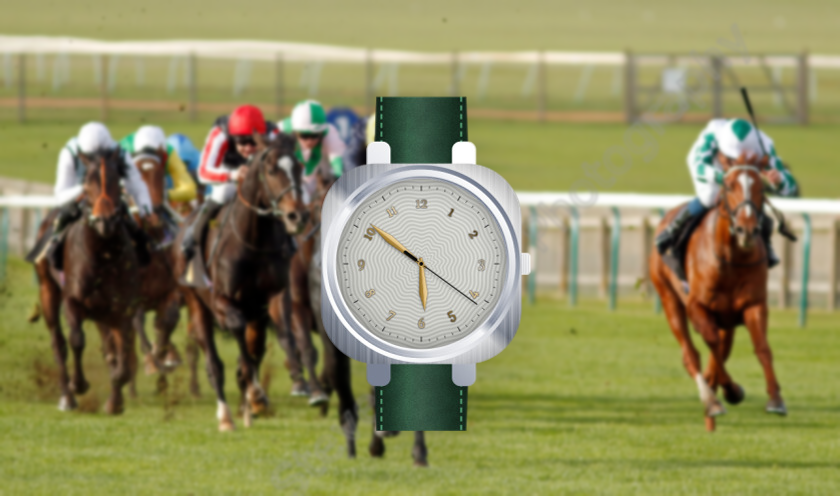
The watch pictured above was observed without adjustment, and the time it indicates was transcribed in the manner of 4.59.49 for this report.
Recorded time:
5.51.21
